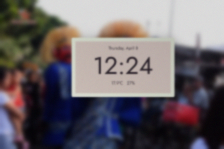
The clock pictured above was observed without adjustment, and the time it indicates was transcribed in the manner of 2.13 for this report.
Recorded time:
12.24
